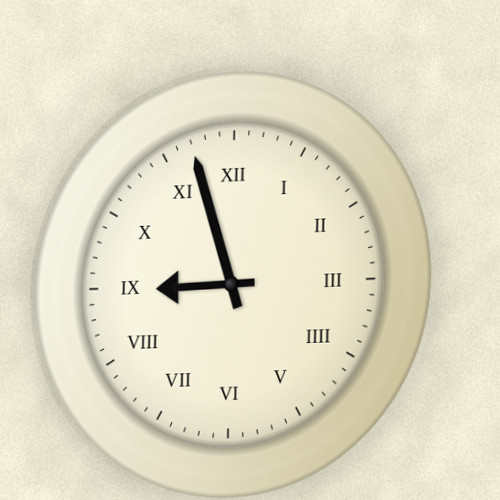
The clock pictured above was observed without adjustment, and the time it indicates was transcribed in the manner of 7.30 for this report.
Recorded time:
8.57
